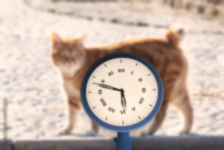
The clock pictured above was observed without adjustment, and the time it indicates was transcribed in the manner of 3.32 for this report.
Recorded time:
5.48
